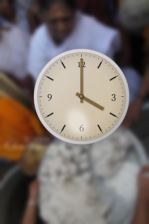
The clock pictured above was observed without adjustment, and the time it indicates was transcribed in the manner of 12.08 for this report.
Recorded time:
4.00
